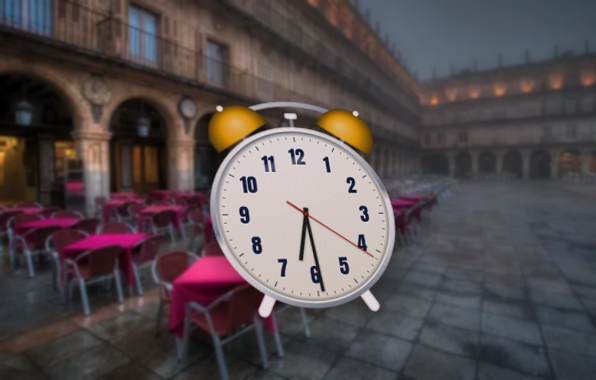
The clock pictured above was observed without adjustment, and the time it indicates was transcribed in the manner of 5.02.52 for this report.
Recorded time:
6.29.21
